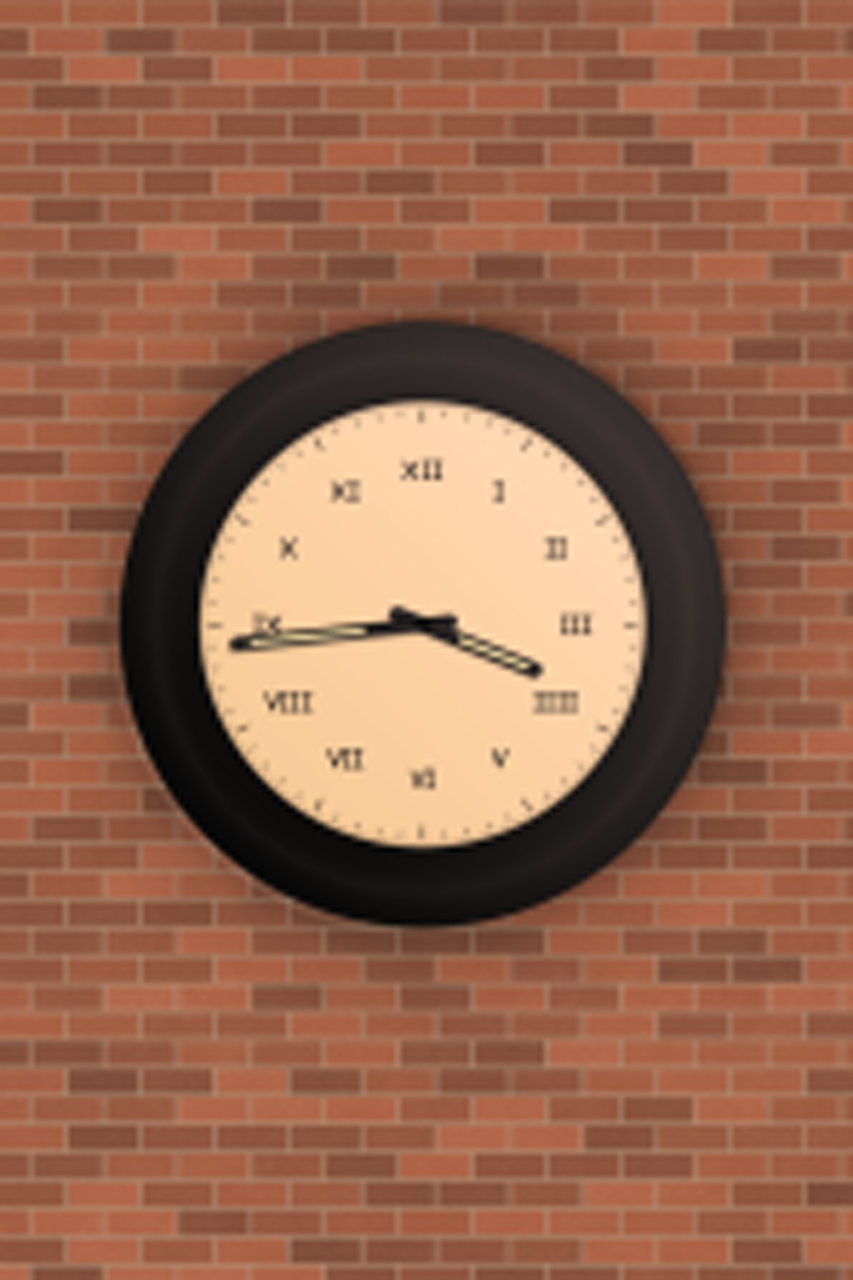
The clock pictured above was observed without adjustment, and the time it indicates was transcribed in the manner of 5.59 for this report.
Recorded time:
3.44
